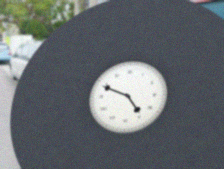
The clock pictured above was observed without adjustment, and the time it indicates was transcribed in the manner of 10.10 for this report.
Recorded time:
4.49
